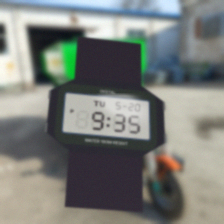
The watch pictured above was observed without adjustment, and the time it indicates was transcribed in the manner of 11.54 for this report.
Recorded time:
9.35
